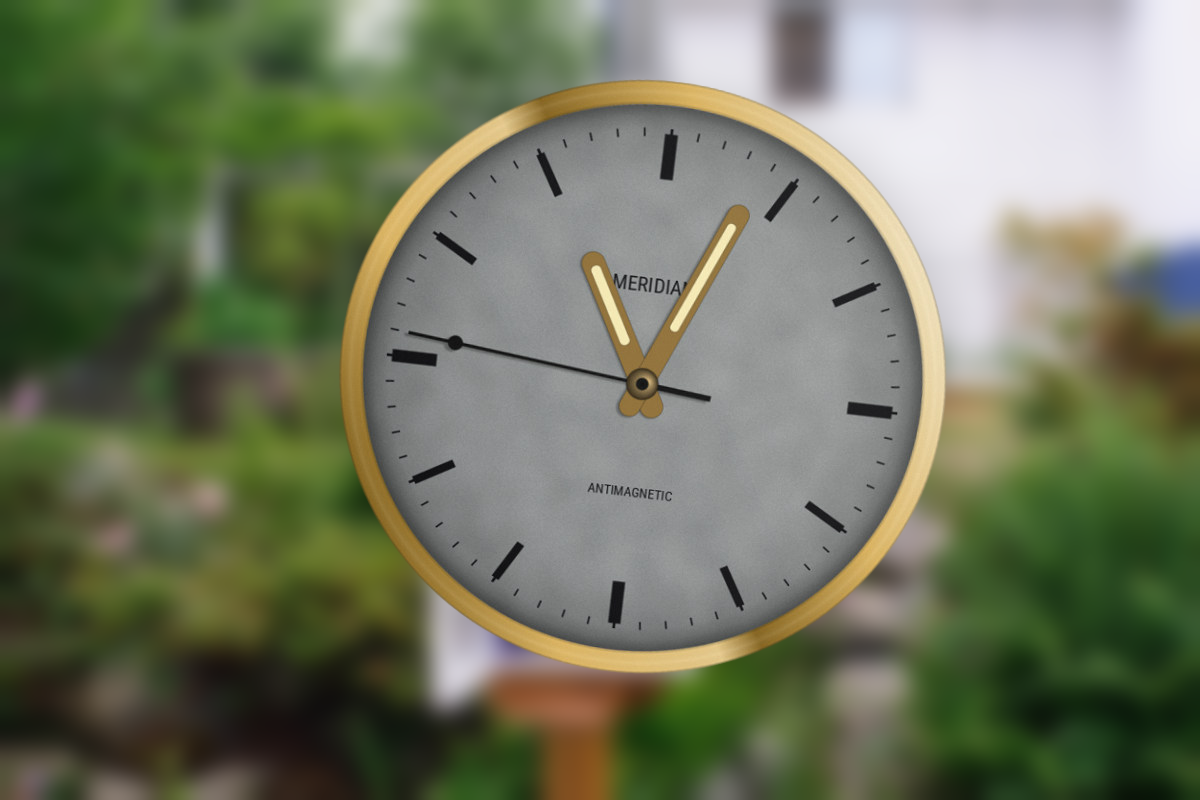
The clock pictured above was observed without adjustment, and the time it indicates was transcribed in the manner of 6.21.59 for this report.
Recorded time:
11.03.46
